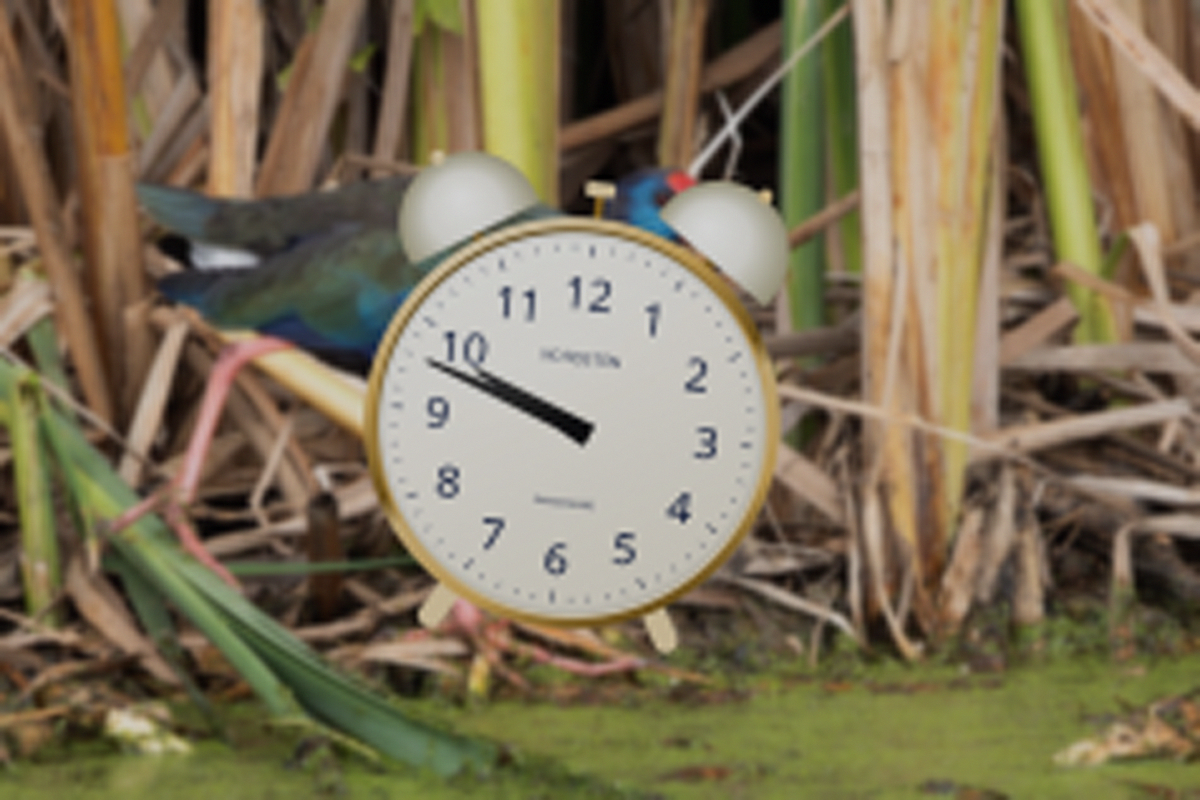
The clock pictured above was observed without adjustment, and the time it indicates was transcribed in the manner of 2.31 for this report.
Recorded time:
9.48
